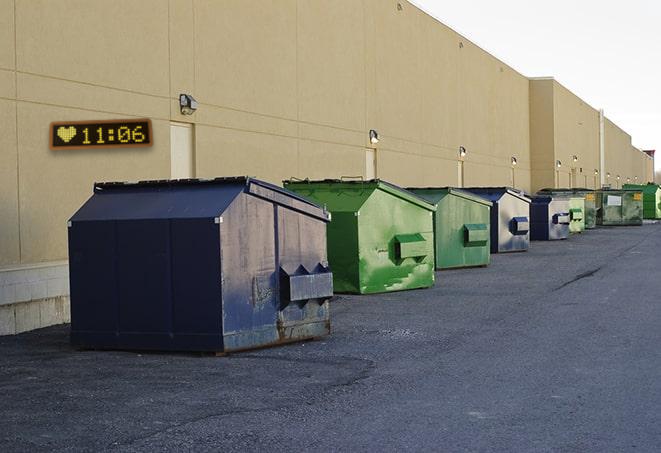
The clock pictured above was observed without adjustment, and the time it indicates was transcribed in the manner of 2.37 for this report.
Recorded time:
11.06
